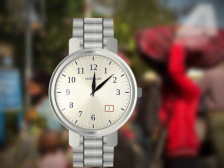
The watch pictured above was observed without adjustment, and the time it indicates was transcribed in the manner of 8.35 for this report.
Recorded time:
12.08
